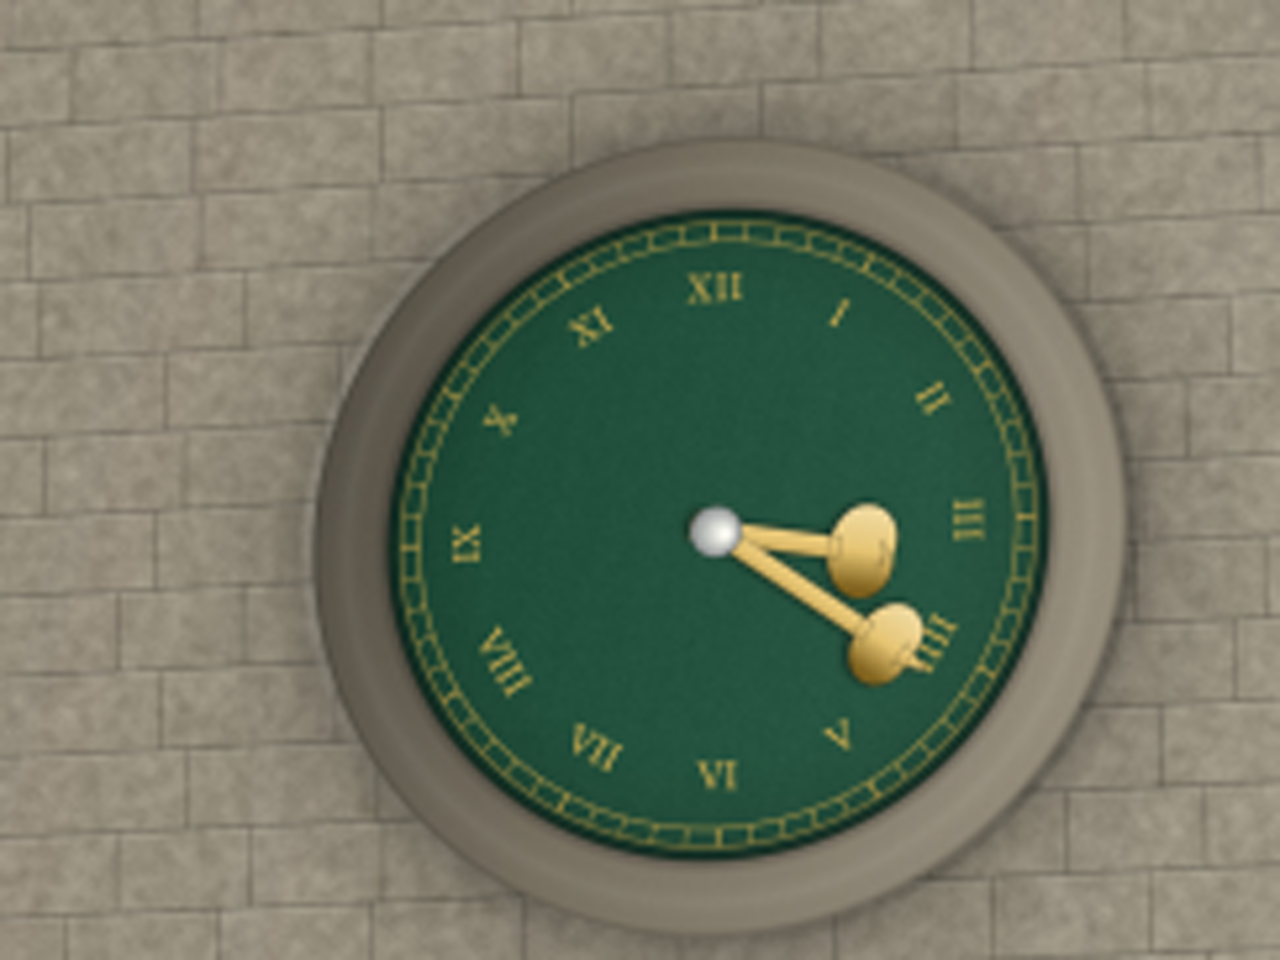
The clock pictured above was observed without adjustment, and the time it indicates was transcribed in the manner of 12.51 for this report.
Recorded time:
3.21
